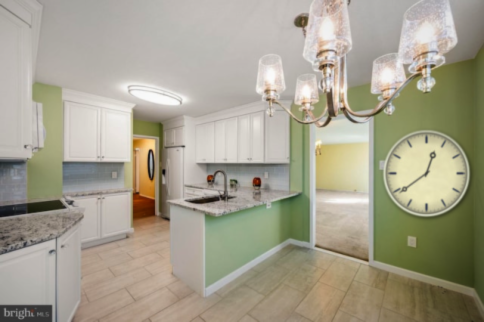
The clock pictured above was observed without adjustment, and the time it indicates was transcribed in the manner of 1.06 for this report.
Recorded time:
12.39
